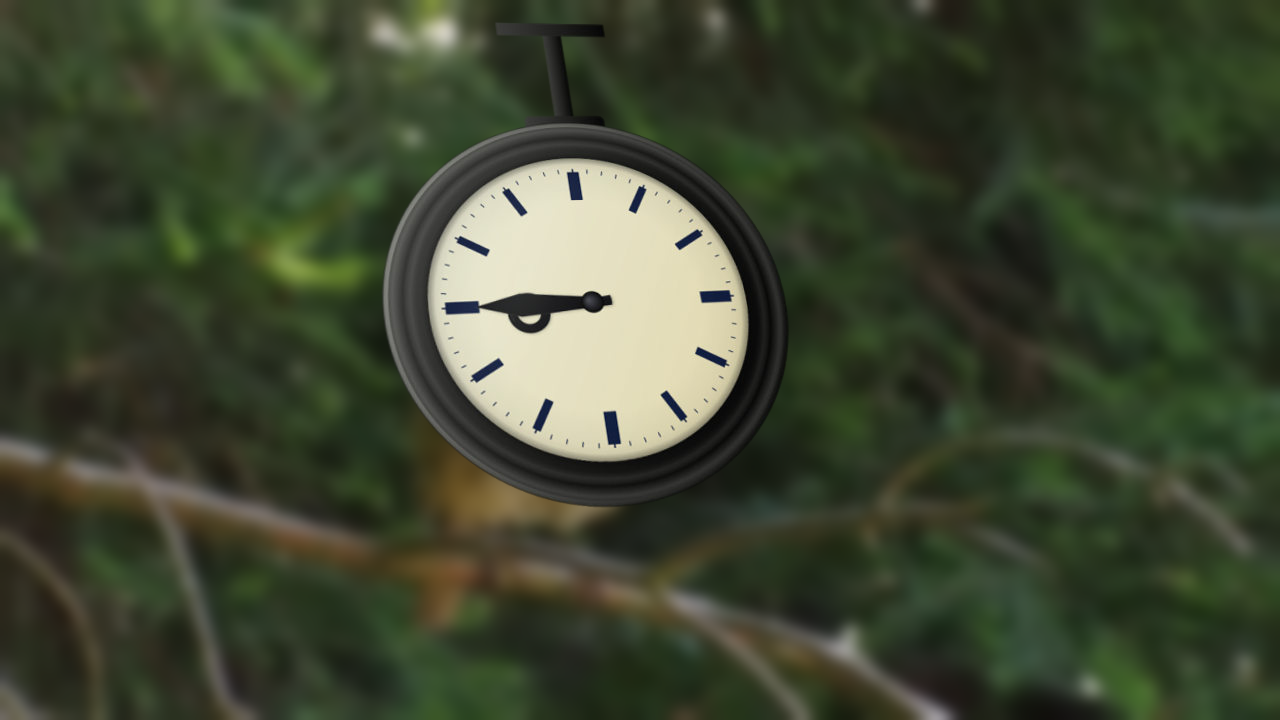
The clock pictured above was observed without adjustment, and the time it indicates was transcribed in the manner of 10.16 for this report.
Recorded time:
8.45
